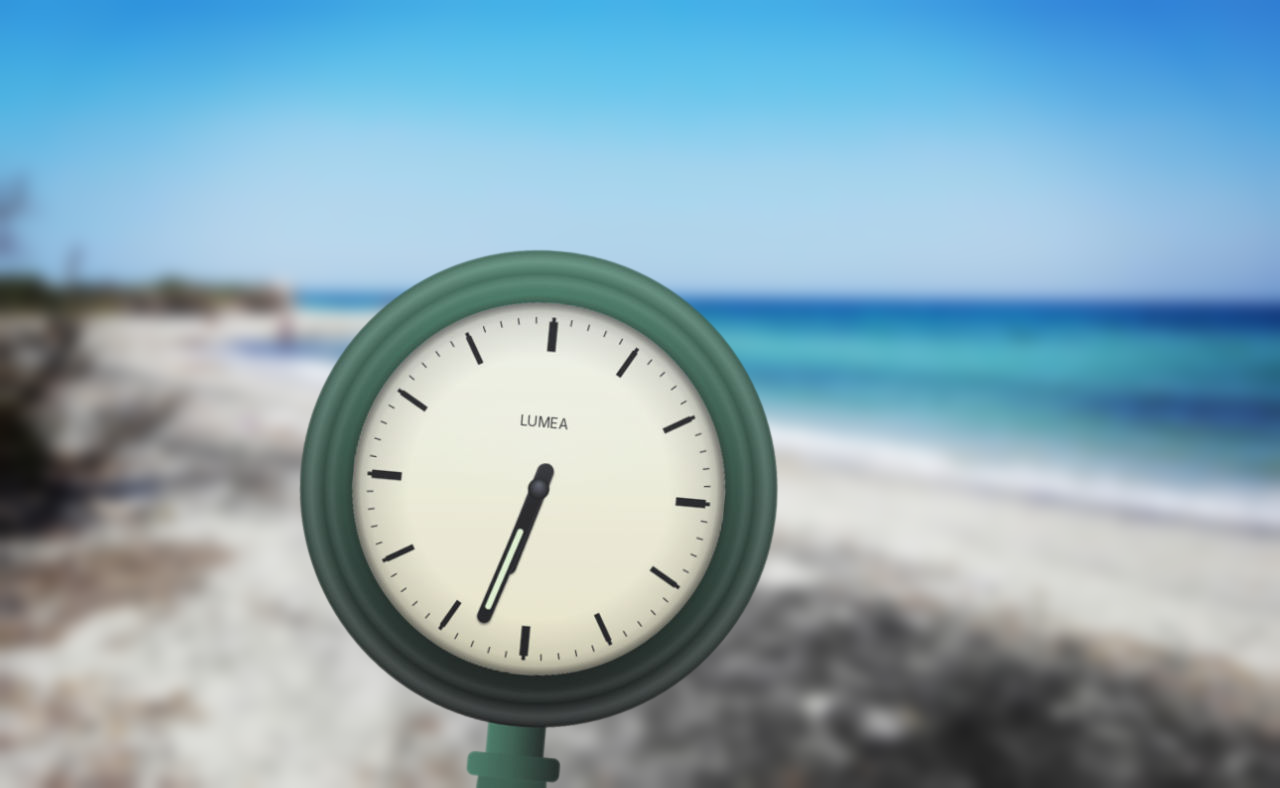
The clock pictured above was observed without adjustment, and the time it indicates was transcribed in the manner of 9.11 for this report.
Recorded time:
6.33
